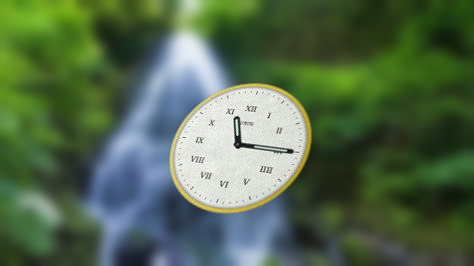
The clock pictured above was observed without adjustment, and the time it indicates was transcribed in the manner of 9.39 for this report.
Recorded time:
11.15
